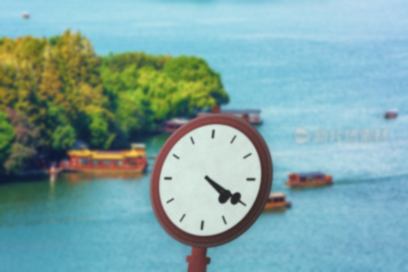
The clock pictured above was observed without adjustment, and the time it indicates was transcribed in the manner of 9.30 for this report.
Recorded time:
4.20
